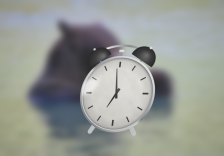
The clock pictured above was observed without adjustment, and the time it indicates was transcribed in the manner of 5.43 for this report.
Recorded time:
6.59
